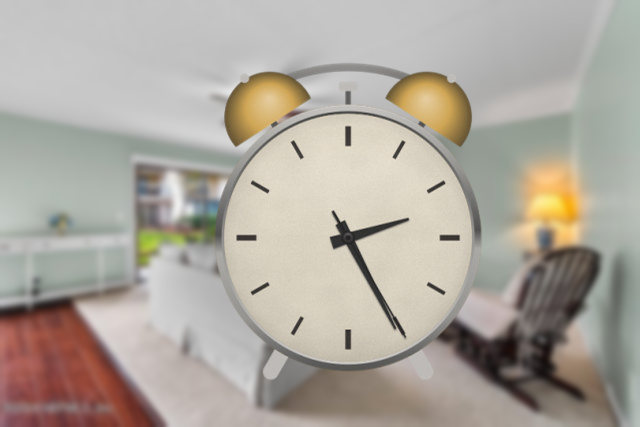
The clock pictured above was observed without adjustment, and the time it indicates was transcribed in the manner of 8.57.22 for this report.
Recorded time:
2.25.25
